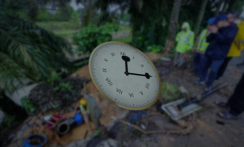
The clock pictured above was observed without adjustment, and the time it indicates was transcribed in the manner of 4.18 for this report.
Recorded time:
12.15
